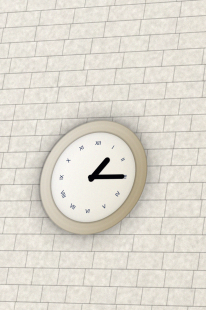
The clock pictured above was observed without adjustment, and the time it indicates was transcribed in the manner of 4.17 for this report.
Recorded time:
1.15
